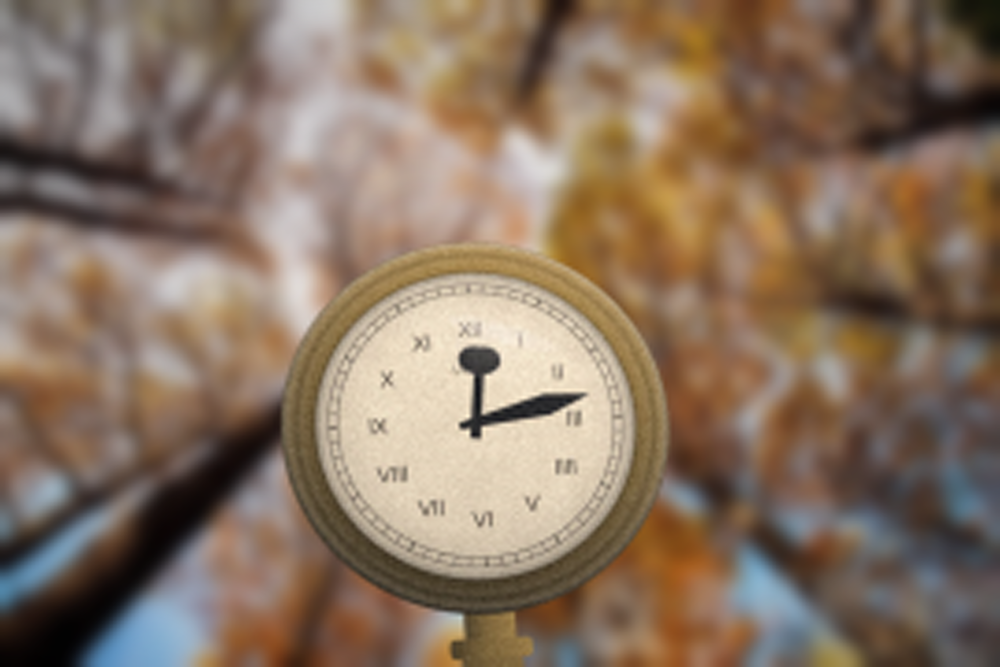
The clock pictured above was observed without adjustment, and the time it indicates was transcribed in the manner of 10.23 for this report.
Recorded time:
12.13
